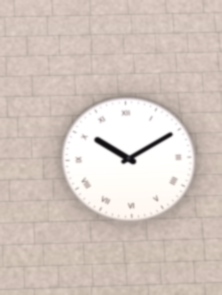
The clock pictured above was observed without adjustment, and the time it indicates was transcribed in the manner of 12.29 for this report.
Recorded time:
10.10
